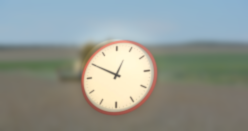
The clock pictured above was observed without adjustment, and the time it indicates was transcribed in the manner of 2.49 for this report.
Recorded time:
12.50
